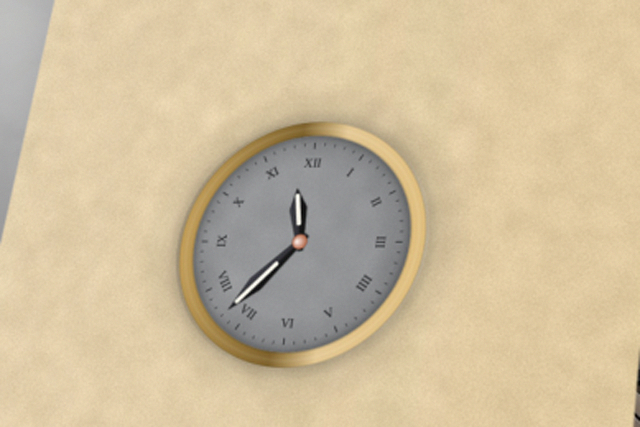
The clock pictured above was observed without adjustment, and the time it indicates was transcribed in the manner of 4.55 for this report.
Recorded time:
11.37
